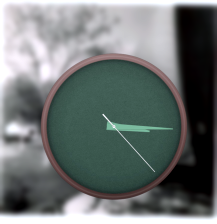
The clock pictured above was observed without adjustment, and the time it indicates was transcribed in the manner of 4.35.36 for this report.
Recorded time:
3.15.23
